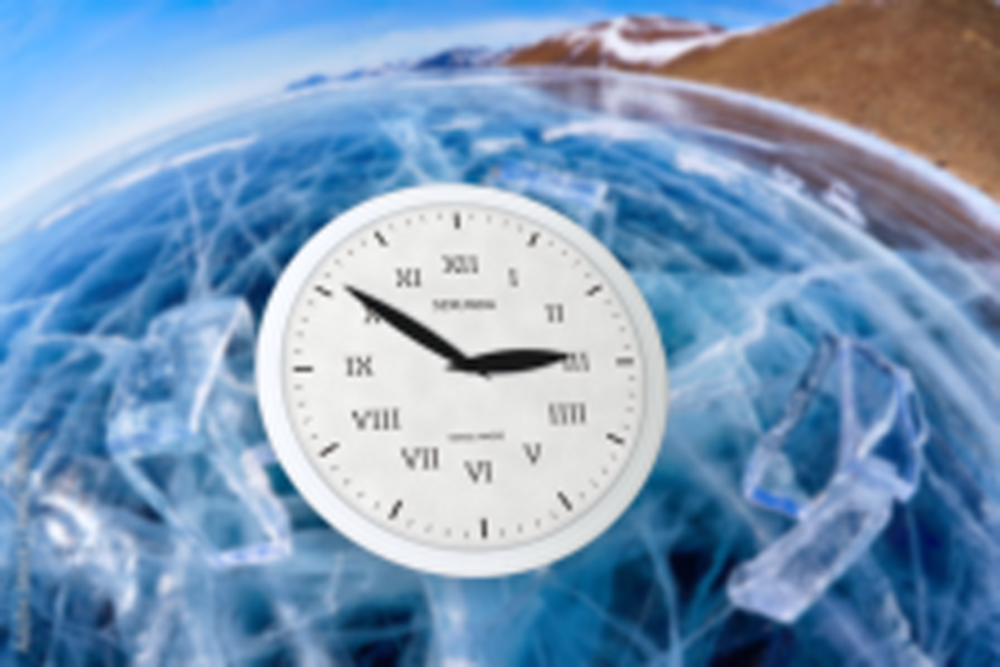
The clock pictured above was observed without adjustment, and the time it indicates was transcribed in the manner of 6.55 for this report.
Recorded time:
2.51
